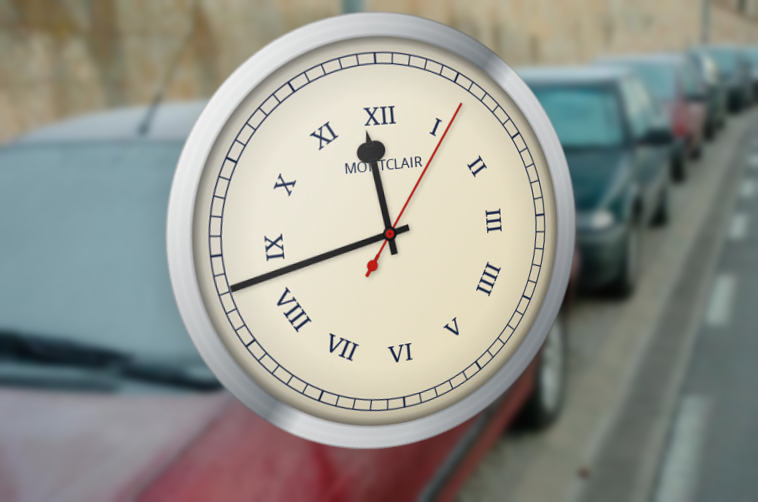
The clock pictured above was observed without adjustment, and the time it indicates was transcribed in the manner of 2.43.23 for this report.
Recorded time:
11.43.06
